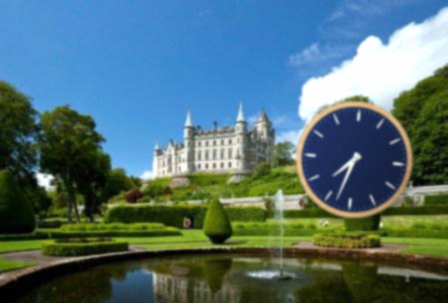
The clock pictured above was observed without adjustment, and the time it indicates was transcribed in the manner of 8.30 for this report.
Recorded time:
7.33
